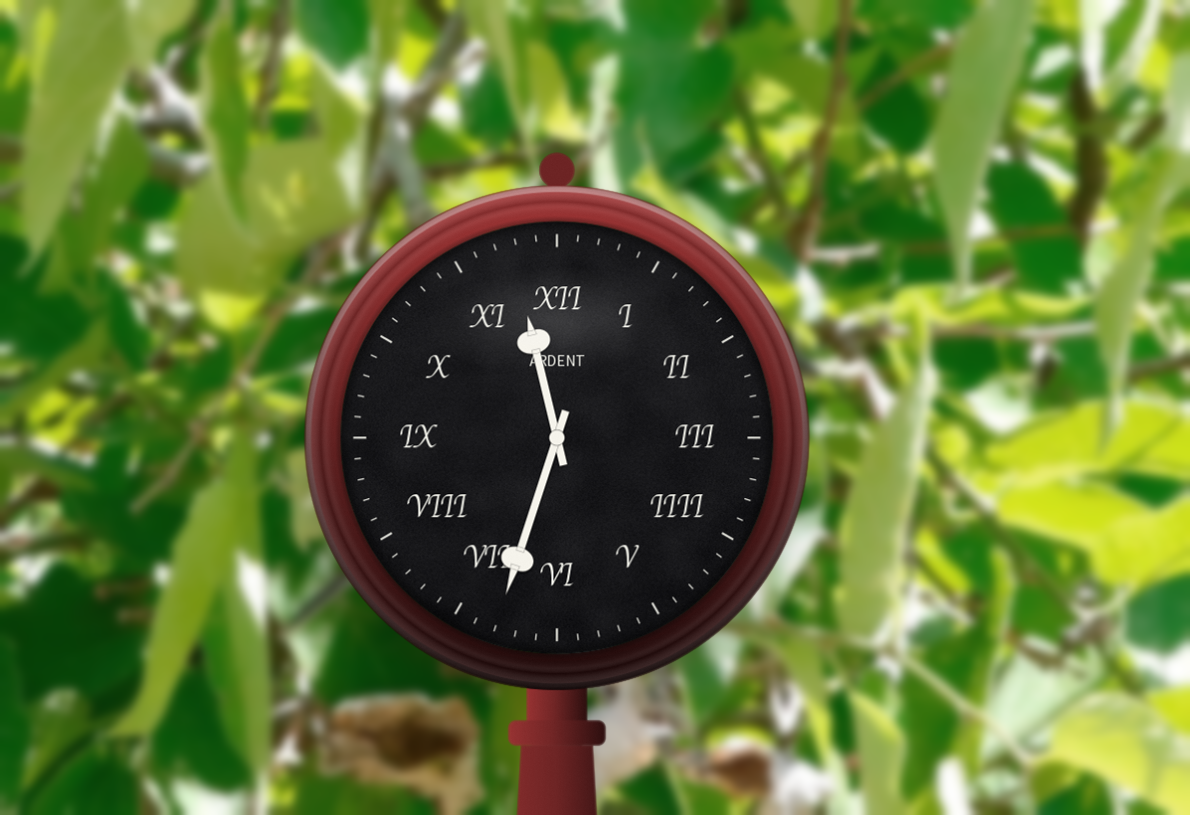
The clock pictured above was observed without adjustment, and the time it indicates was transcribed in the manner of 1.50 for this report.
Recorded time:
11.33
